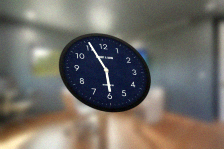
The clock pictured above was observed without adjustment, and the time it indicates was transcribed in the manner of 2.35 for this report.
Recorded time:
5.56
